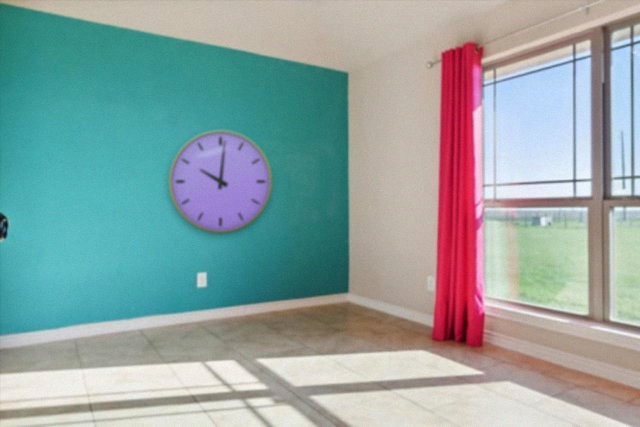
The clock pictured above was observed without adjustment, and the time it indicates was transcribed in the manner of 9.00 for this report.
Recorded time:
10.01
